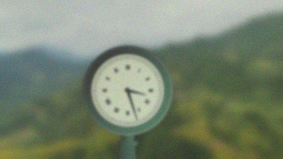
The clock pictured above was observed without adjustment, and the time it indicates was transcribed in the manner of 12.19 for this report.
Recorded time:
3.27
